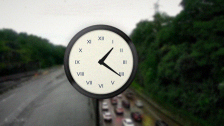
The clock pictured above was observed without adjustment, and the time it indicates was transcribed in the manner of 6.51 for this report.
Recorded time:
1.21
